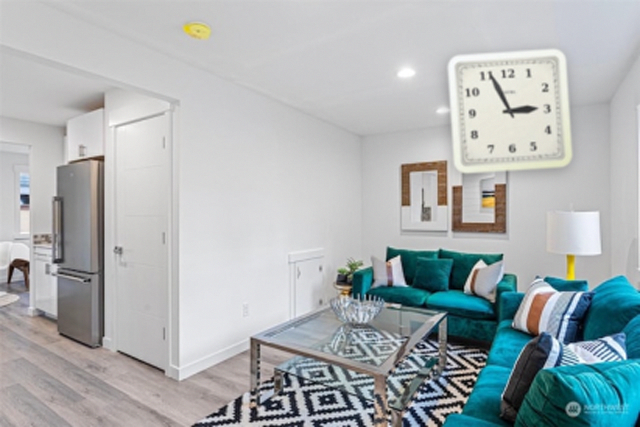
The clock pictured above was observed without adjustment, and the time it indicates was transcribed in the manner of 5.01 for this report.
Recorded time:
2.56
